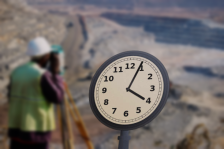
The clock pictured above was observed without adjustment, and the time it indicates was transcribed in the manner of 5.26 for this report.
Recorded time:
4.04
